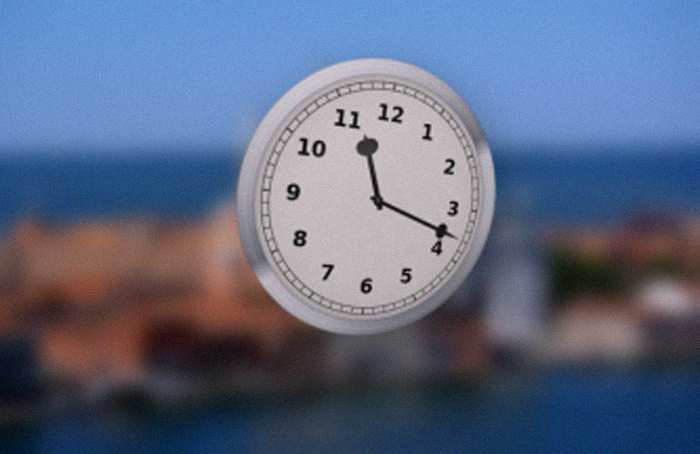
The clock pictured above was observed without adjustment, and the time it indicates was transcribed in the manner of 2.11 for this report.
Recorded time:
11.18
